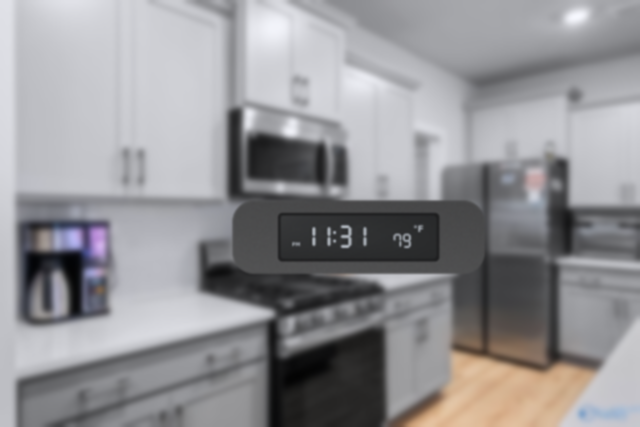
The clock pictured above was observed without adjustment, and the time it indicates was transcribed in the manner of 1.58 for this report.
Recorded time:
11.31
